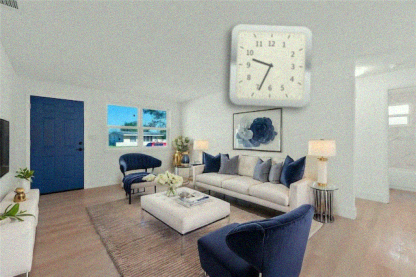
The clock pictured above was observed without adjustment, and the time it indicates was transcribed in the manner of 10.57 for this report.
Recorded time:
9.34
